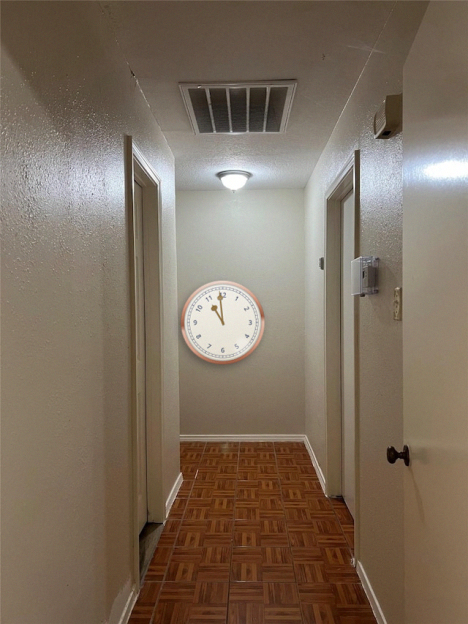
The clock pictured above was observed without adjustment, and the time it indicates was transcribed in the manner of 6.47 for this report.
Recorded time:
10.59
